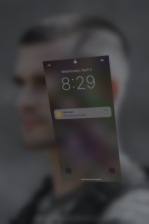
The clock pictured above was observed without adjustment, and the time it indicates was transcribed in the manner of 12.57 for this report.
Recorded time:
8.29
